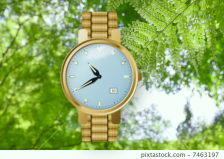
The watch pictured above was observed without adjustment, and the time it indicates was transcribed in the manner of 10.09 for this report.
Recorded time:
10.40
